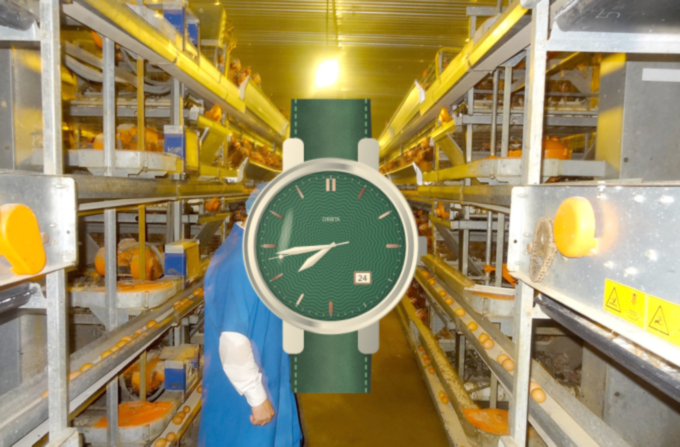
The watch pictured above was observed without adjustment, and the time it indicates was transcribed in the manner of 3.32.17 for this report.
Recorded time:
7.43.43
